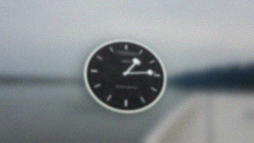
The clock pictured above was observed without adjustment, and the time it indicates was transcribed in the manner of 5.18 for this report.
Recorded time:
1.14
